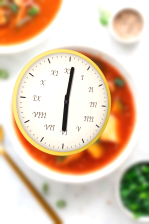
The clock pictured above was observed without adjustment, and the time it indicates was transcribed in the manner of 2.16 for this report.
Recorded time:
6.01
